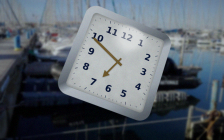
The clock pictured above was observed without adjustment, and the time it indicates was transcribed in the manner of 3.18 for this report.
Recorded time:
6.49
